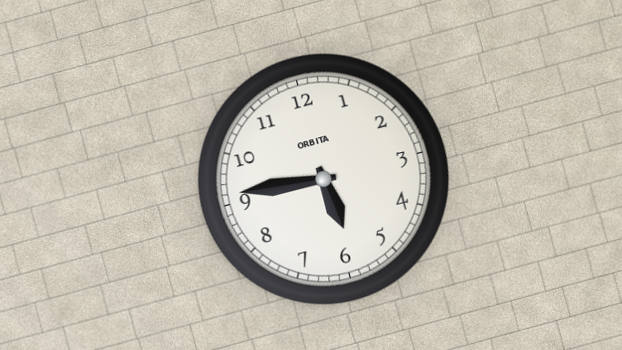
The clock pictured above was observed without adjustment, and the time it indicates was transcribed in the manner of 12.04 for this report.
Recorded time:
5.46
